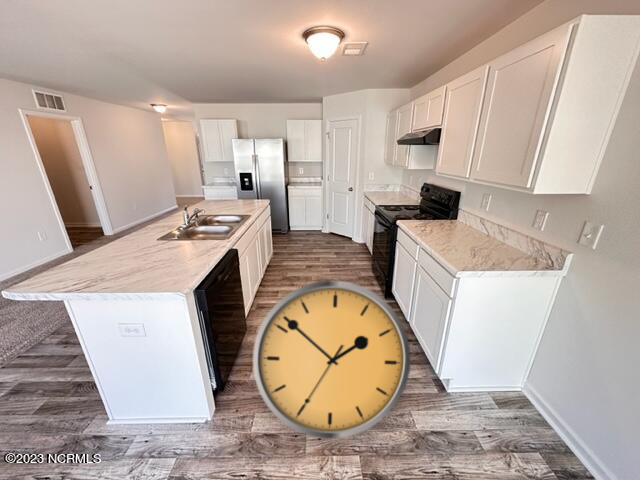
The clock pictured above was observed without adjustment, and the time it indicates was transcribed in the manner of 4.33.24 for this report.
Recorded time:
1.51.35
